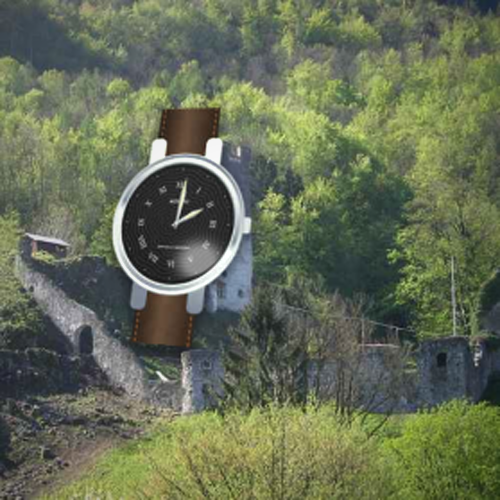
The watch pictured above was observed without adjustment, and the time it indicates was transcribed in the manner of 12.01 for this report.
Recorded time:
2.01
